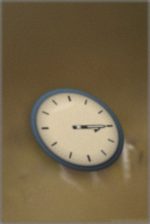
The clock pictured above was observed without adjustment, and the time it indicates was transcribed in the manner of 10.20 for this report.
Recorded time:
3.15
